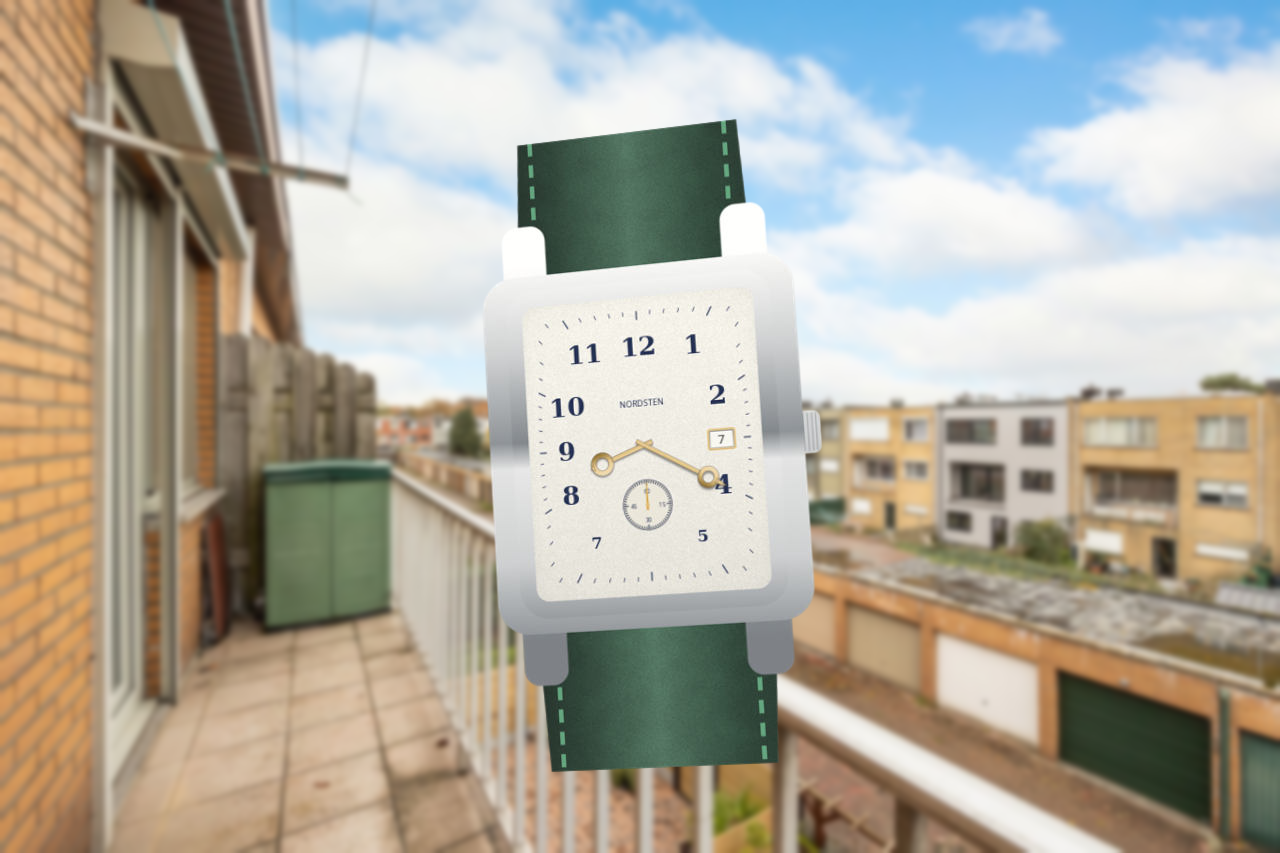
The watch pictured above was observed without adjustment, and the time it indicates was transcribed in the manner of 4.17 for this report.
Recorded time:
8.20
